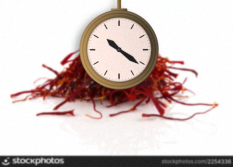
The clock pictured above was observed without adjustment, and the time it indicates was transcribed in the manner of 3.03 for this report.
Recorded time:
10.21
